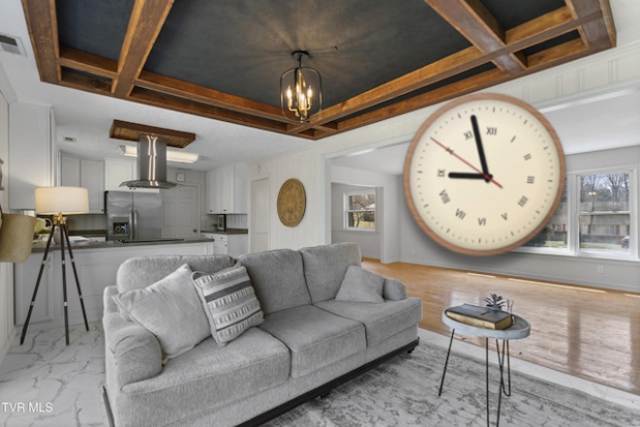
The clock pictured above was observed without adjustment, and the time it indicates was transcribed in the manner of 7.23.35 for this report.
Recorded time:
8.56.50
